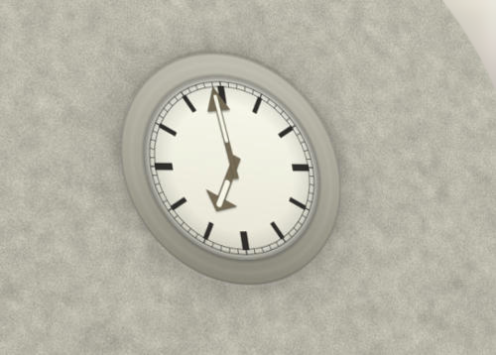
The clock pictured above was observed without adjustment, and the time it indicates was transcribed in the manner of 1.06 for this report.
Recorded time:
6.59
